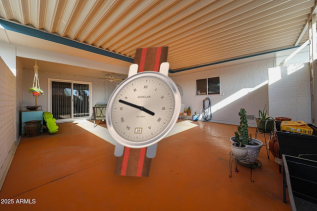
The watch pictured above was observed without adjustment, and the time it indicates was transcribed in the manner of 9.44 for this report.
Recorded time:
3.48
